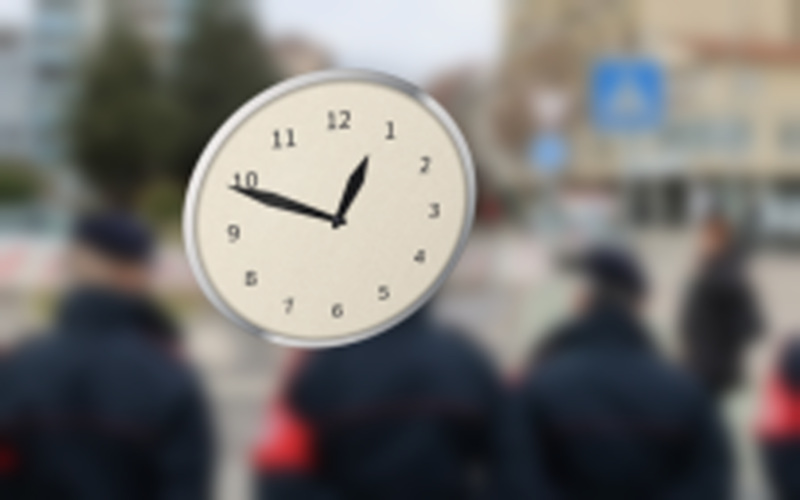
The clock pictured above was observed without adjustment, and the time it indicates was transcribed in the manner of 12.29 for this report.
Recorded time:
12.49
